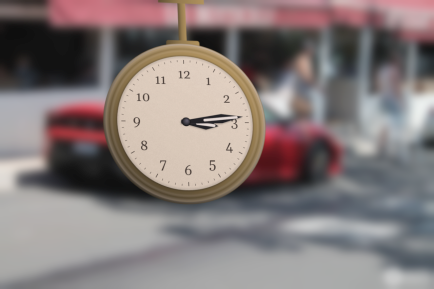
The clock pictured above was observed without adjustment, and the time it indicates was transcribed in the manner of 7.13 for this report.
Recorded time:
3.14
